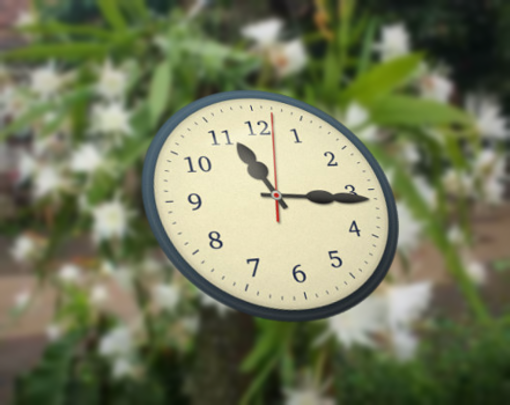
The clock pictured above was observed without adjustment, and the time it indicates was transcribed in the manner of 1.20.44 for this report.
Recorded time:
11.16.02
